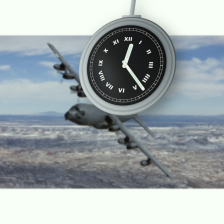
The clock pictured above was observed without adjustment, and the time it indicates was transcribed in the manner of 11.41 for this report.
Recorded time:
12.23
